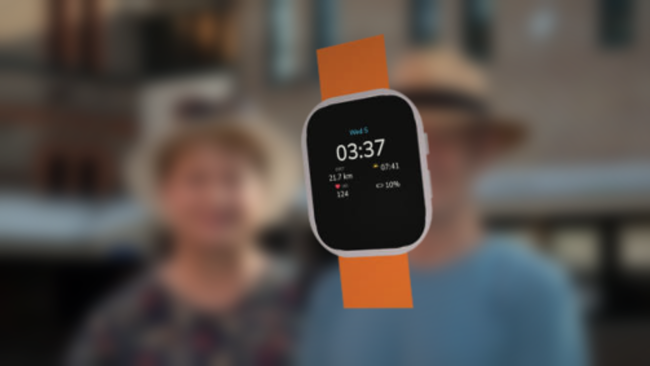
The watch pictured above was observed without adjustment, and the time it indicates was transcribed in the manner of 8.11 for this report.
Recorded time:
3.37
